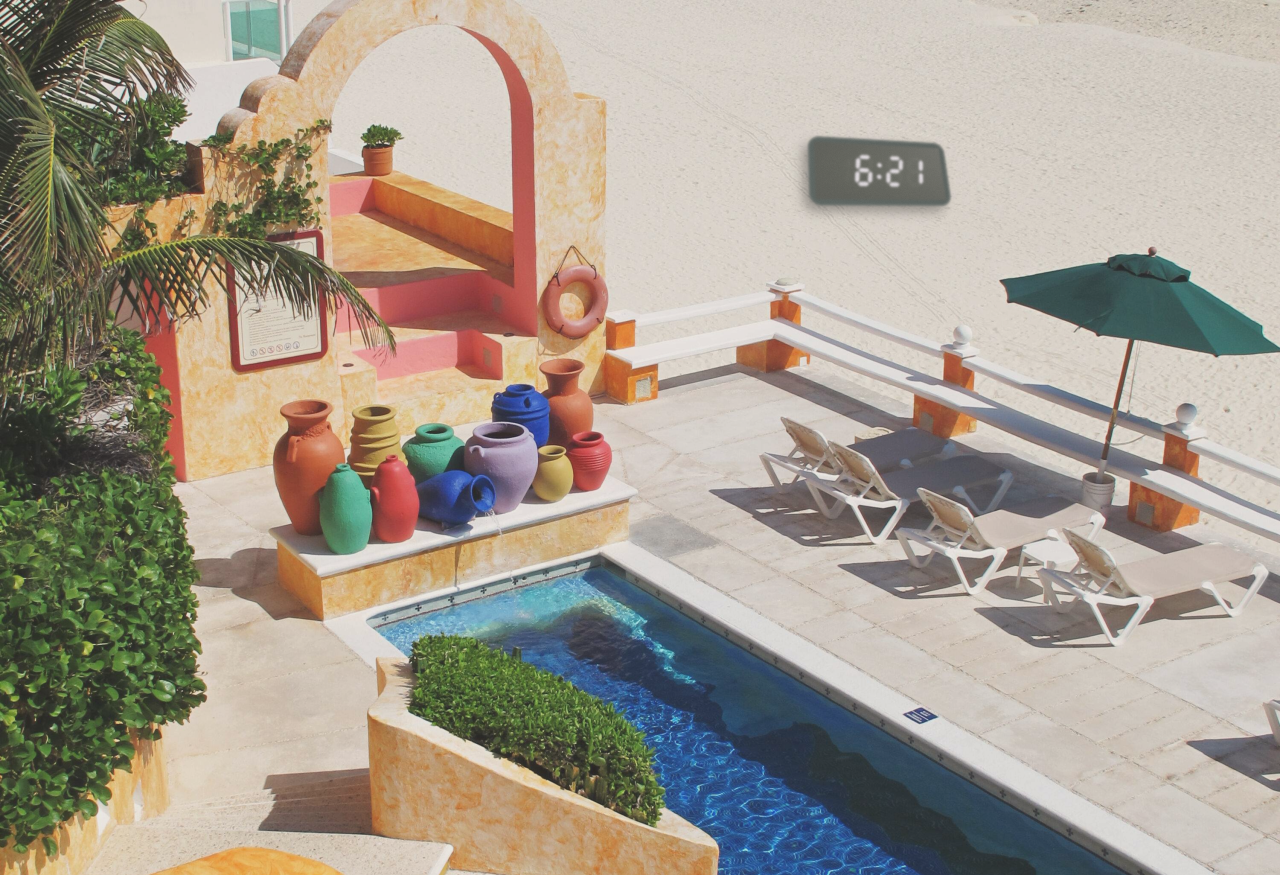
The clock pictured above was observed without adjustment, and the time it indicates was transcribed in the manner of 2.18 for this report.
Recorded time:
6.21
